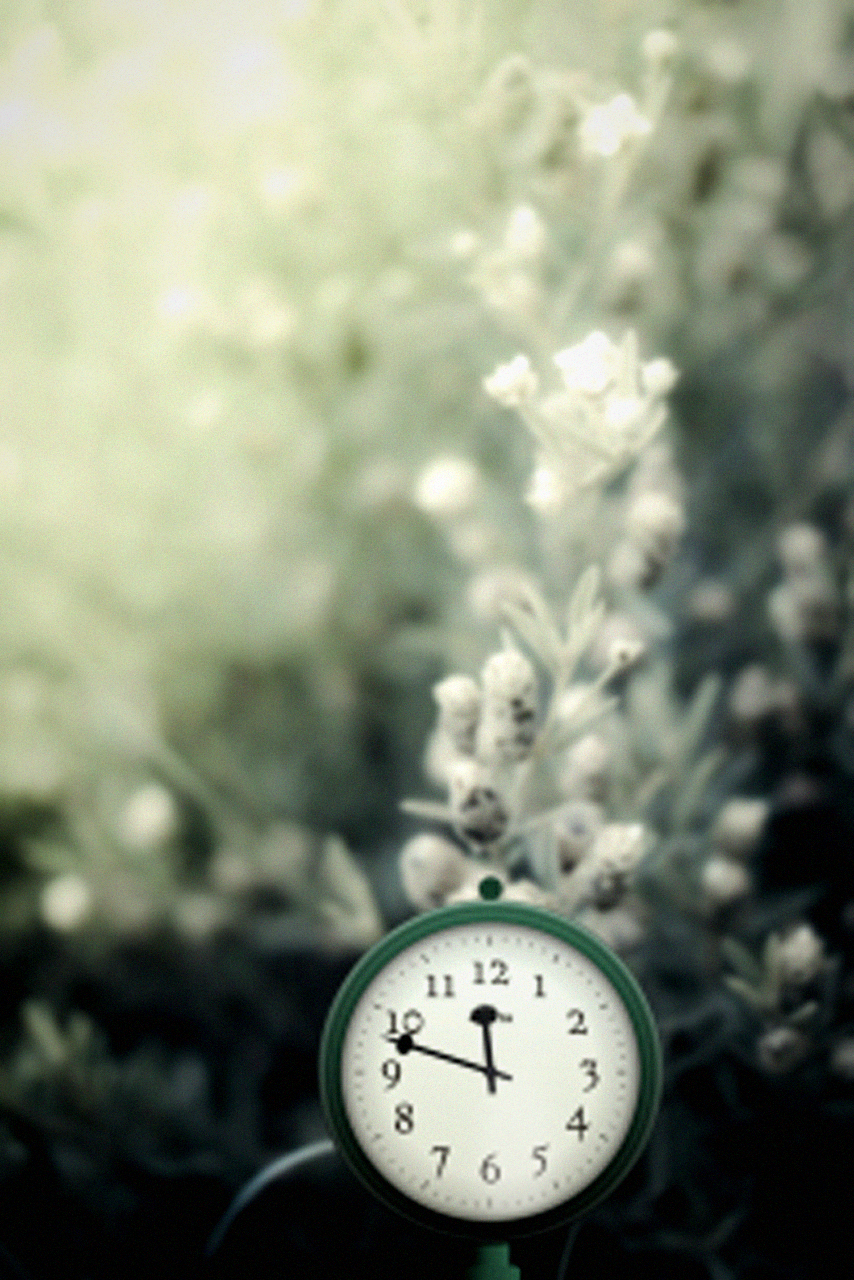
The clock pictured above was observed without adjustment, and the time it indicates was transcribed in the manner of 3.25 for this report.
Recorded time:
11.48
